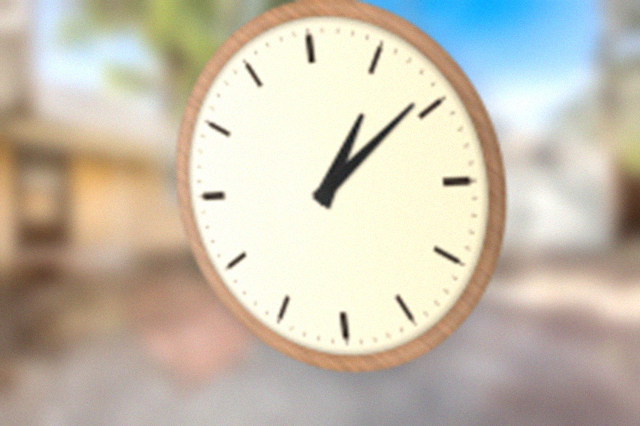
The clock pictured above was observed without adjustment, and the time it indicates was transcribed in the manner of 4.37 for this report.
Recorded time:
1.09
